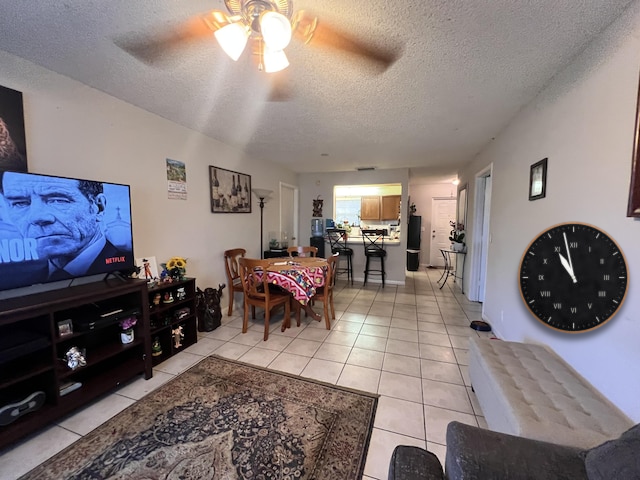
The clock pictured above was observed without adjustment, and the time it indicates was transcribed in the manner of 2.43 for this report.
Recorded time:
10.58
